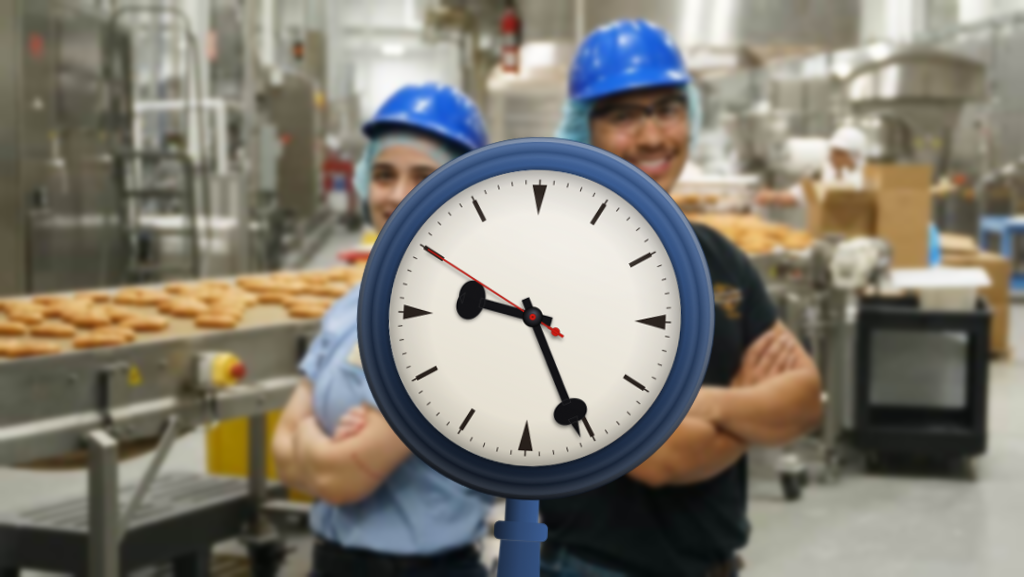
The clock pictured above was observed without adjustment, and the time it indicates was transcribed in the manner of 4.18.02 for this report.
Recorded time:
9.25.50
